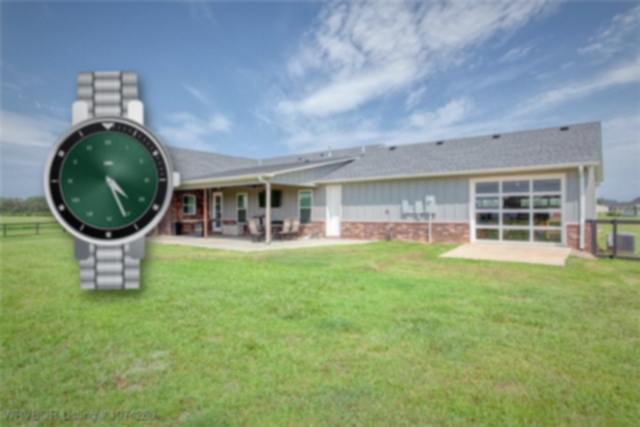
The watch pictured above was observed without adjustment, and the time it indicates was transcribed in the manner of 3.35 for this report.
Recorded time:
4.26
